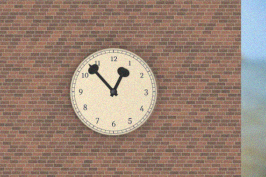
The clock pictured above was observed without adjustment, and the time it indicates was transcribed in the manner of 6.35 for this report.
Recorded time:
12.53
